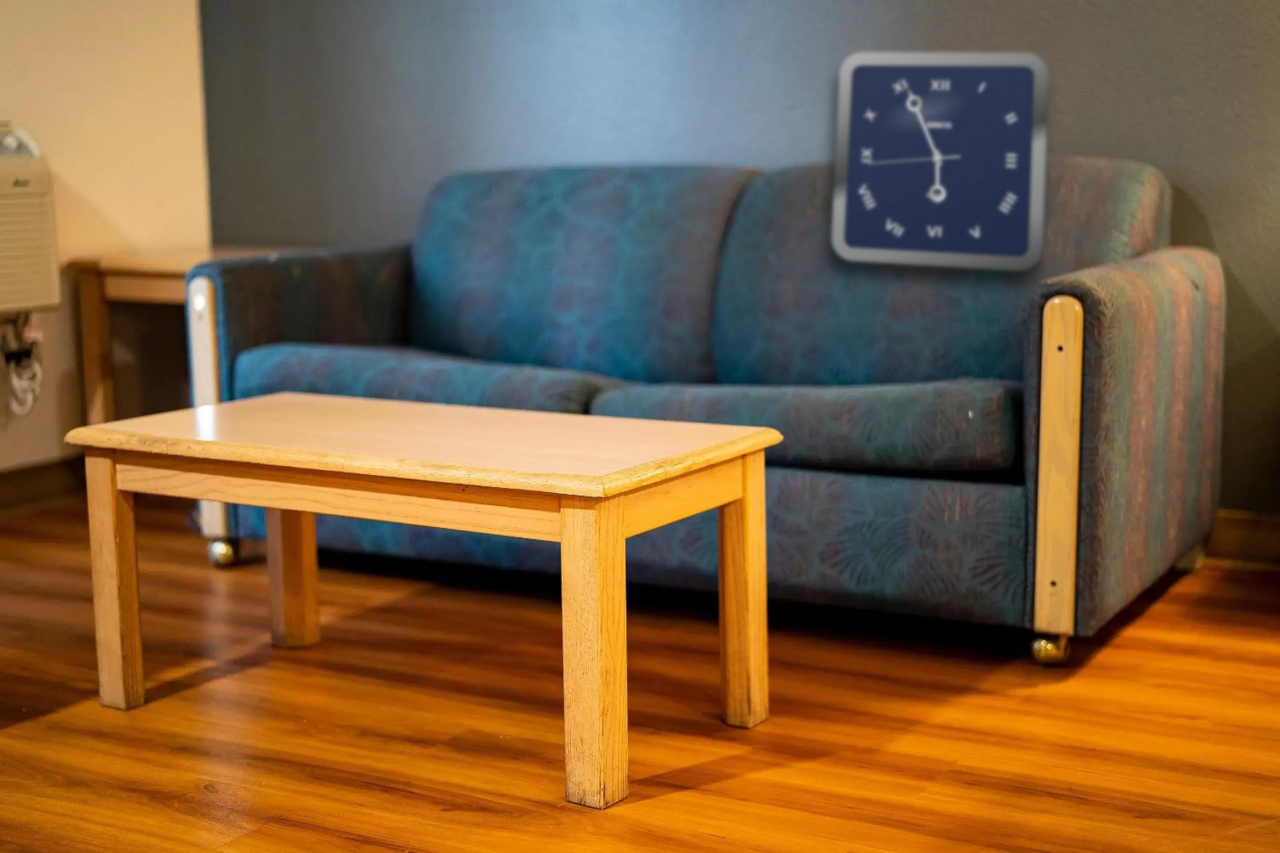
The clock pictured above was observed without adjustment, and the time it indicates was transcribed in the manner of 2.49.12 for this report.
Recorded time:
5.55.44
